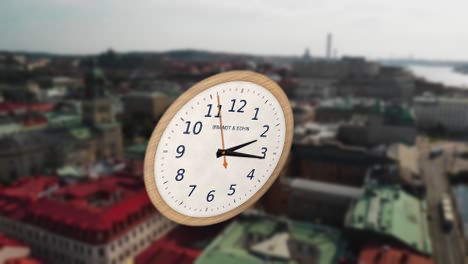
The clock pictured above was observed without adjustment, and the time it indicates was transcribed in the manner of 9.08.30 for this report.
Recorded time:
2.15.56
